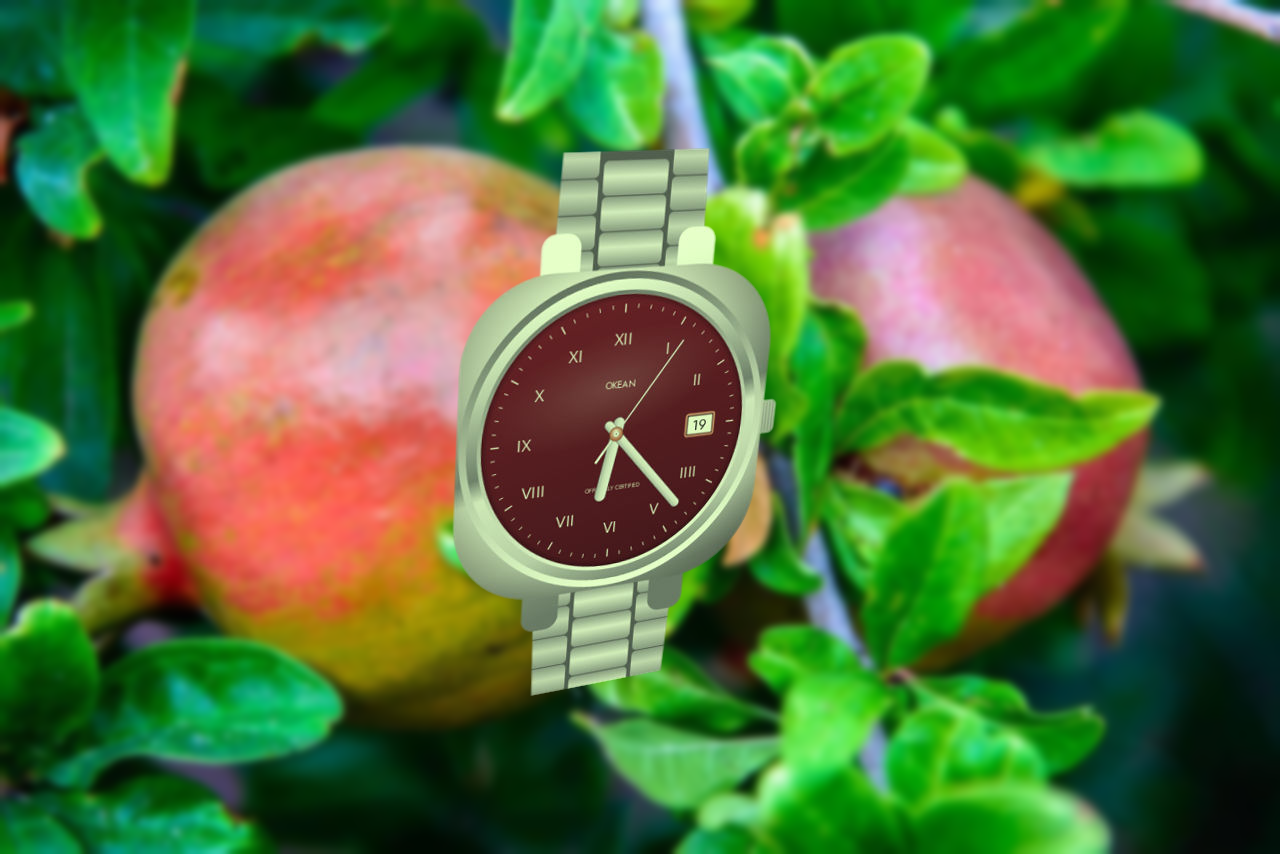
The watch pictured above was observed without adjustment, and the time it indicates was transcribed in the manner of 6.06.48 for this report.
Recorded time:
6.23.06
